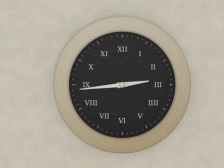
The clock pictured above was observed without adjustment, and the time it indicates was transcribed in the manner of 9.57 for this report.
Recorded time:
2.44
